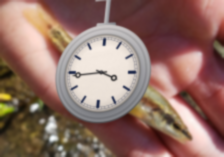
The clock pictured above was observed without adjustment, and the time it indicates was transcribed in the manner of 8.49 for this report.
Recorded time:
3.44
